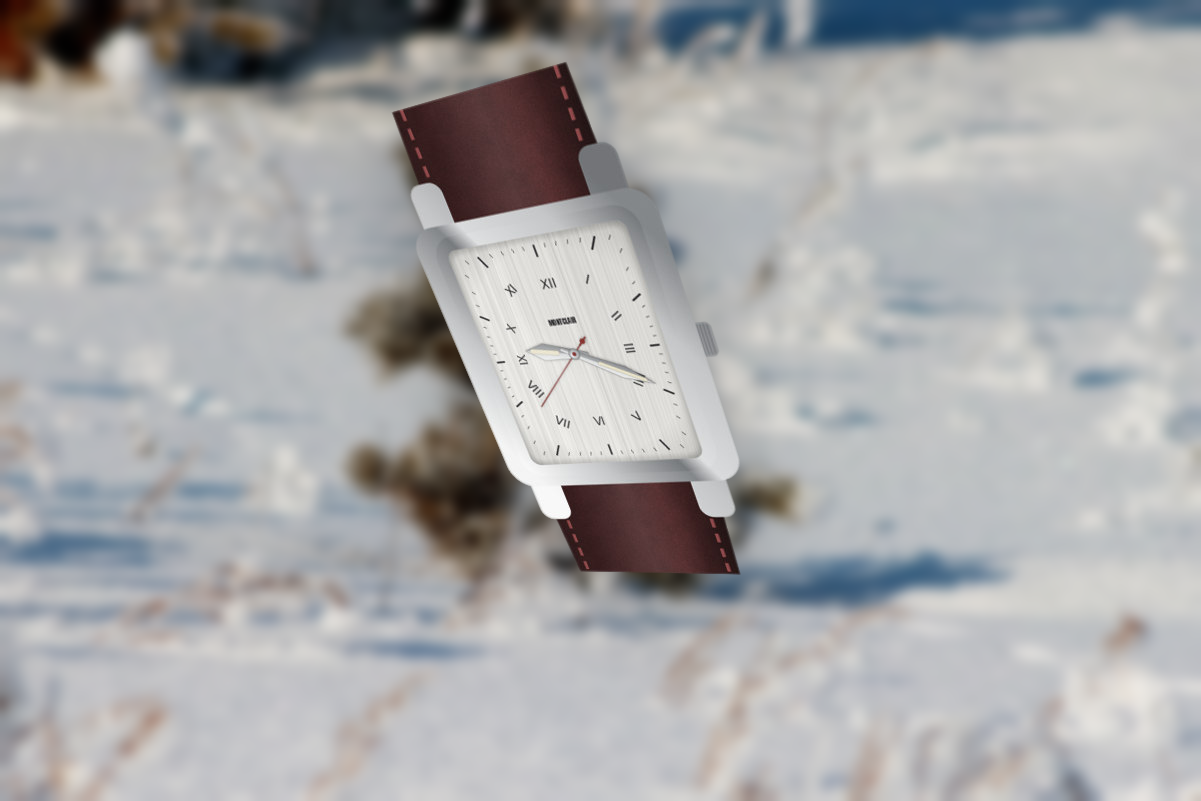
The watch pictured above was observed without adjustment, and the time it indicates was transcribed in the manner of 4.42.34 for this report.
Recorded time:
9.19.38
